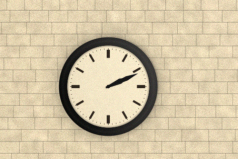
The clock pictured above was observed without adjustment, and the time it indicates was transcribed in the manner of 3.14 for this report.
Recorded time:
2.11
